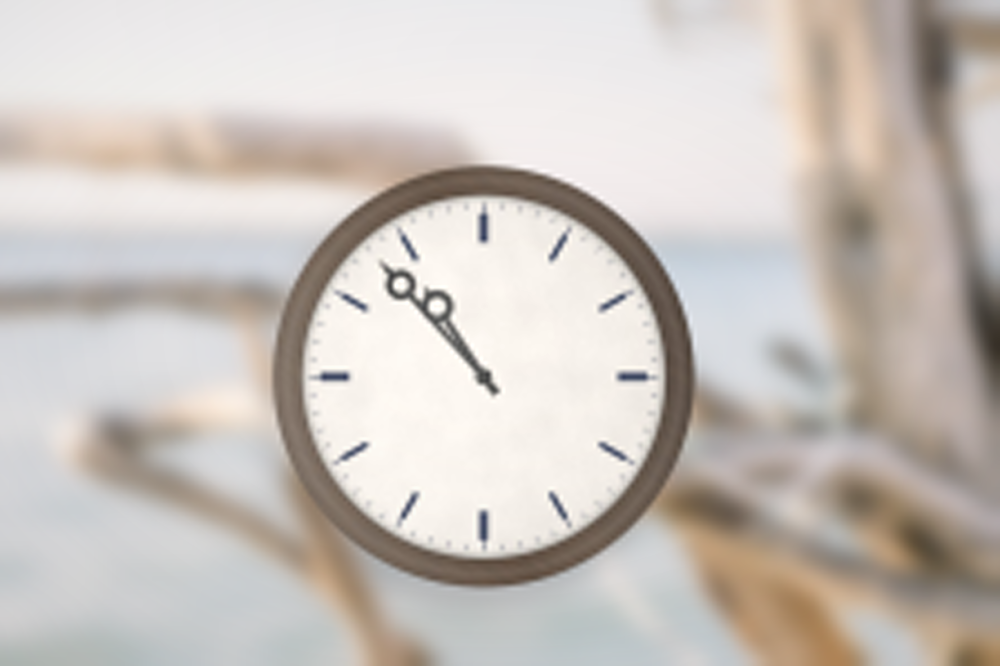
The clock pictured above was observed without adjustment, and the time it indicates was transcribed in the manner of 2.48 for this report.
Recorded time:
10.53
